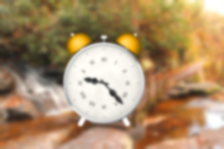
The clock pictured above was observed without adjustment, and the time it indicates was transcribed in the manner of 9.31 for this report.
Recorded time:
9.23
